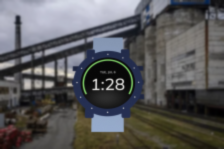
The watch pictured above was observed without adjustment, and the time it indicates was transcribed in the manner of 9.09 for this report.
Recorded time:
1.28
